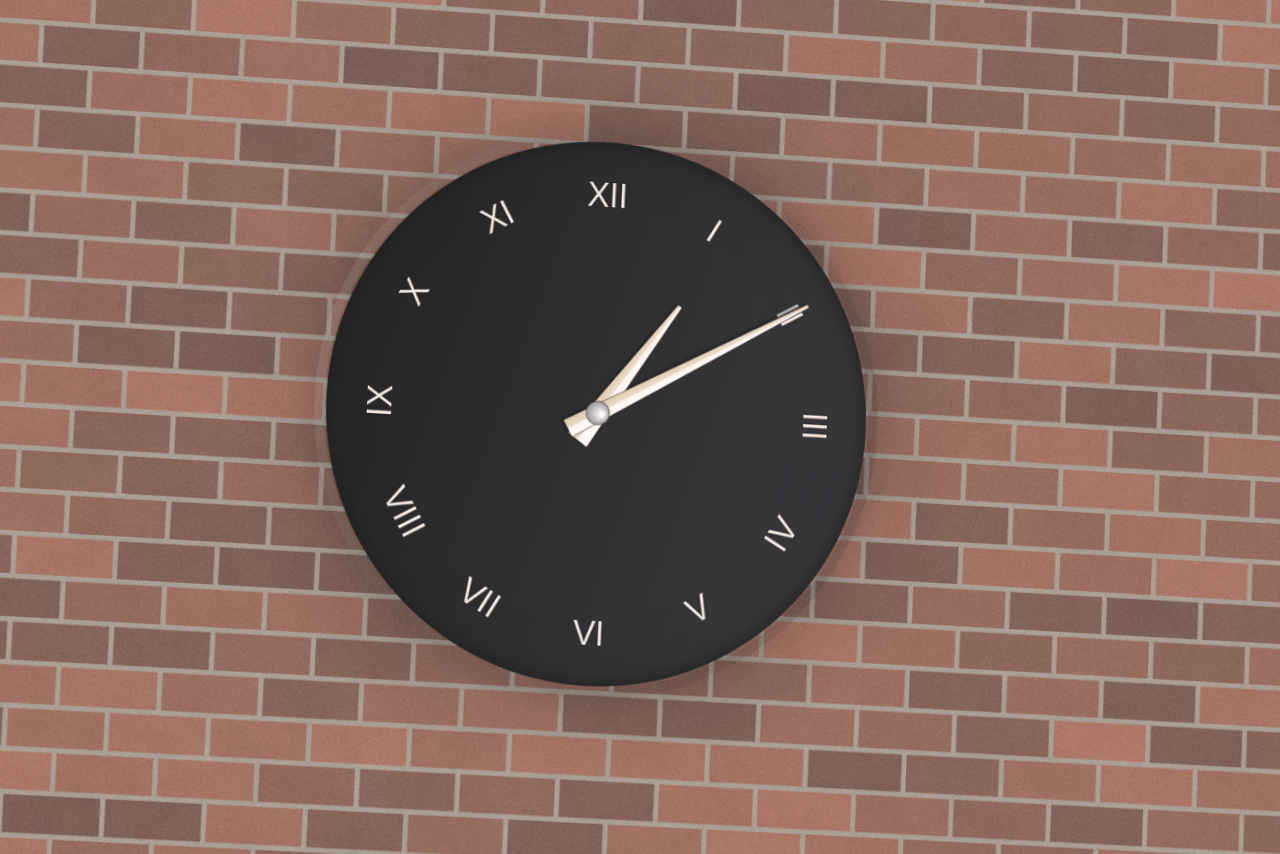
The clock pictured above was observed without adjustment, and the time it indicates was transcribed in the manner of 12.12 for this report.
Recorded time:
1.10
